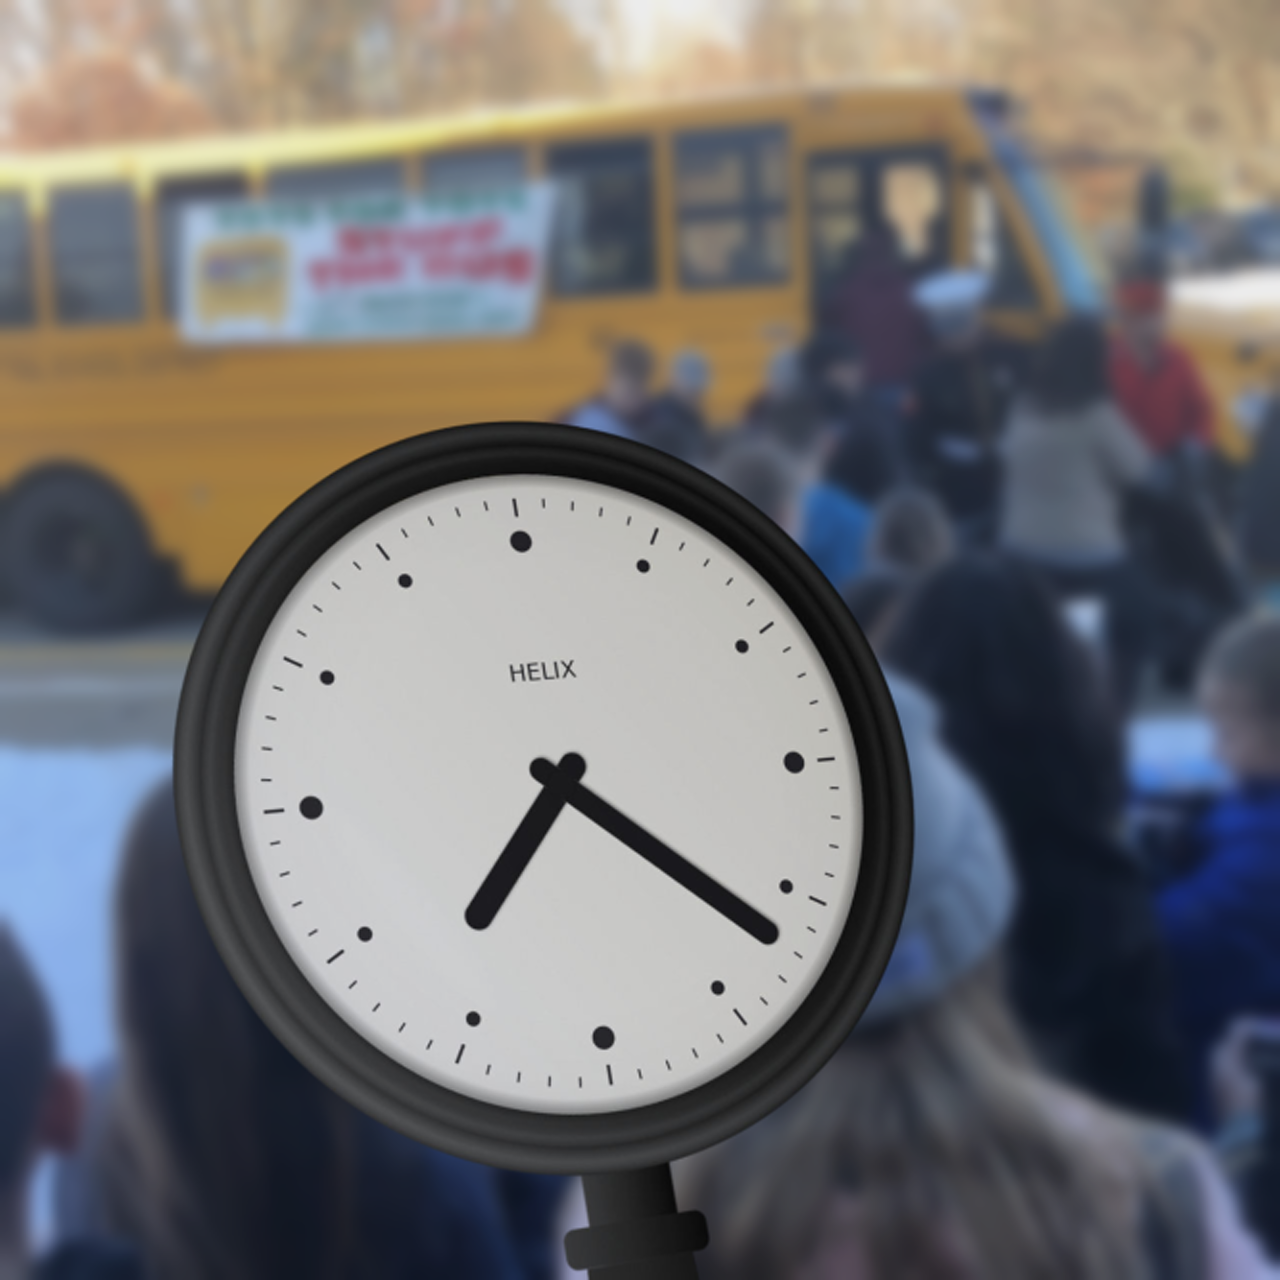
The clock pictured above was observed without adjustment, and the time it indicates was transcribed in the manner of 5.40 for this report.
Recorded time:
7.22
